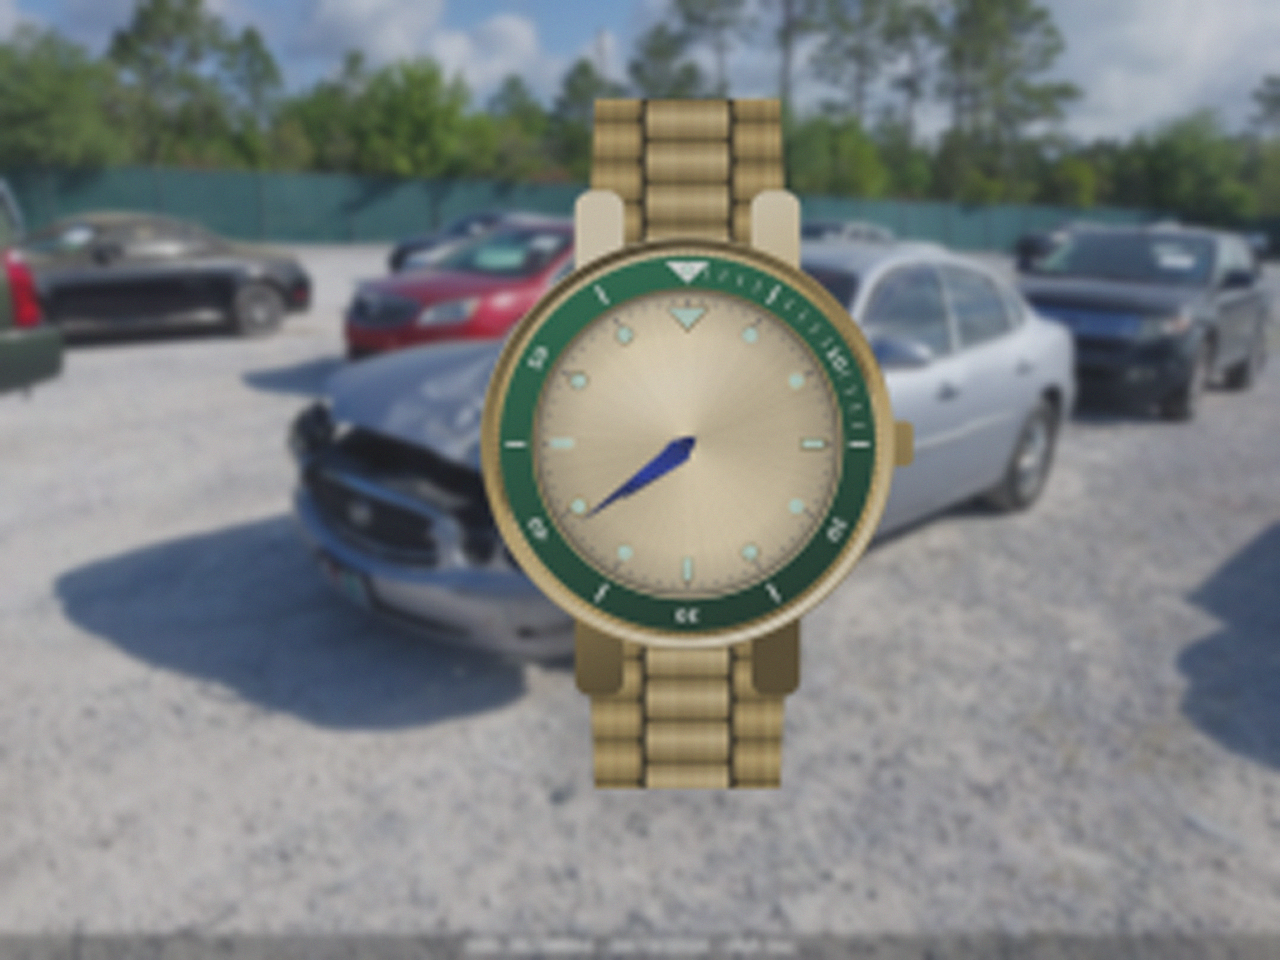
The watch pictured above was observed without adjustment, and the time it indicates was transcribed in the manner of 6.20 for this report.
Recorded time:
7.39
